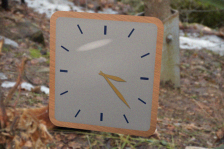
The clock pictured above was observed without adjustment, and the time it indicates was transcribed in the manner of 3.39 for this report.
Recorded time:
3.23
